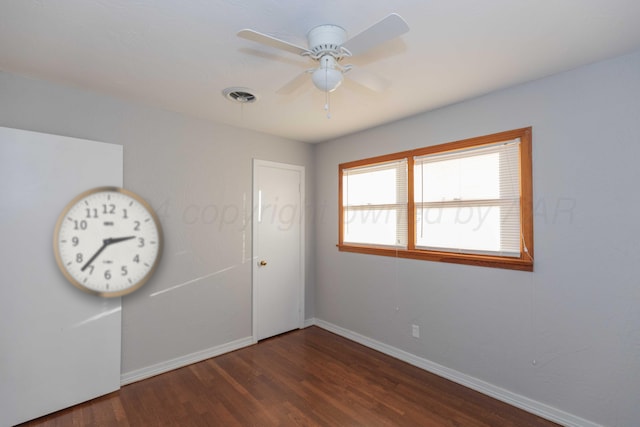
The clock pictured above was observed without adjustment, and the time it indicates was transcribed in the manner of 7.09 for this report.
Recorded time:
2.37
